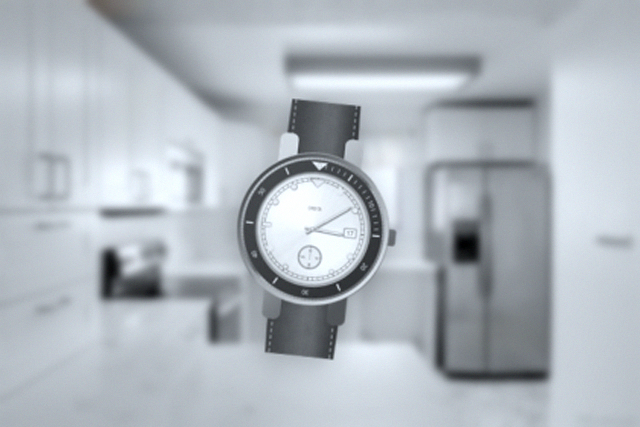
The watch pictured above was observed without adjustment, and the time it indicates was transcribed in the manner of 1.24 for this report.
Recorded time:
3.09
